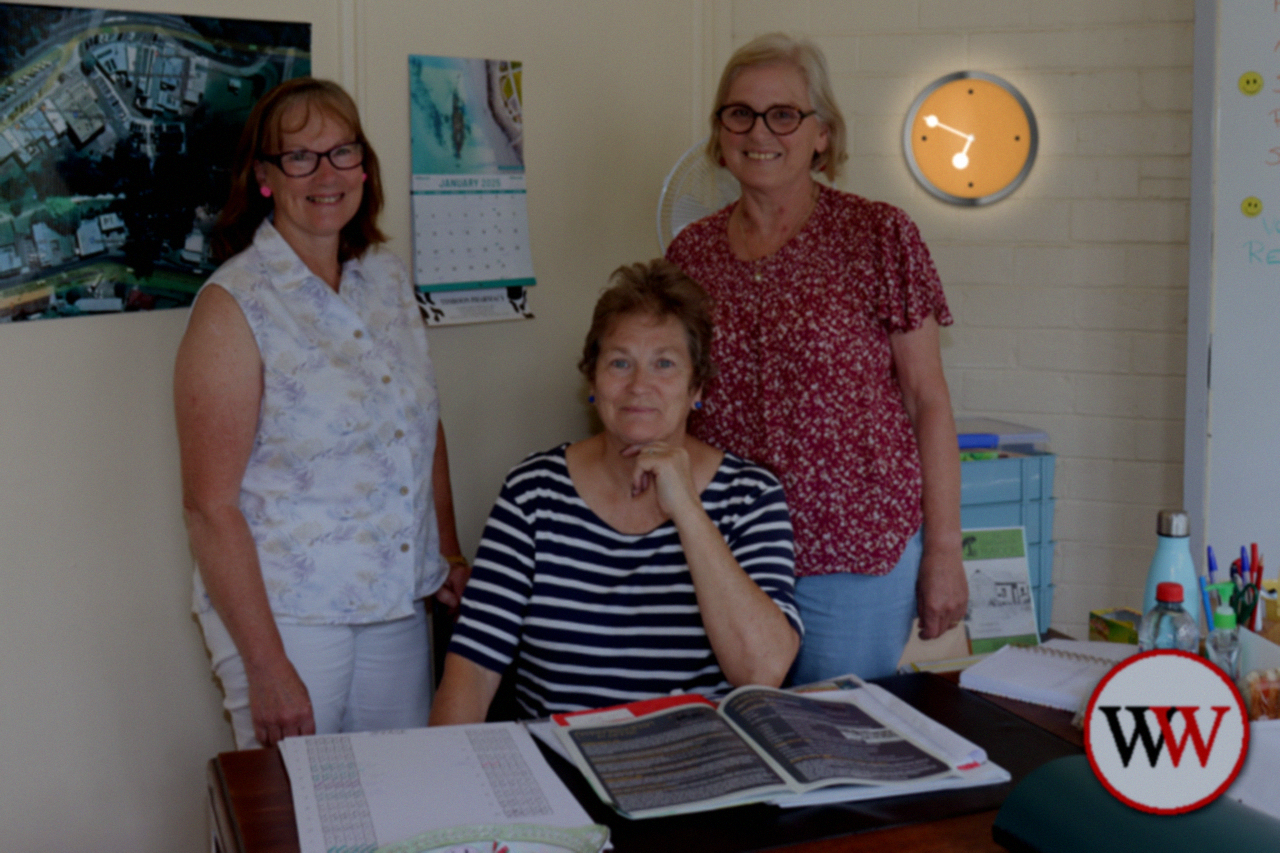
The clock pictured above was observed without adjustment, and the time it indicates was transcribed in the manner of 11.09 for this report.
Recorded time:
6.49
